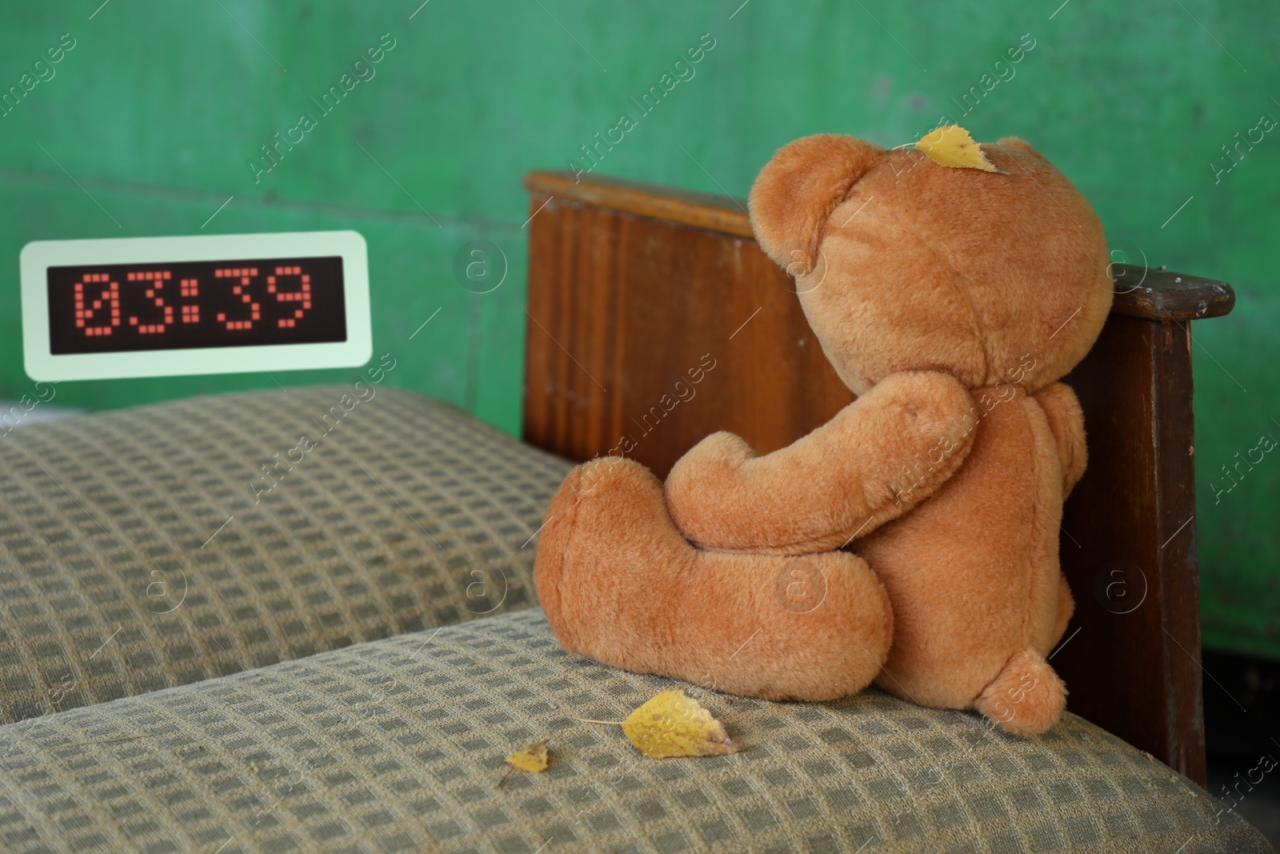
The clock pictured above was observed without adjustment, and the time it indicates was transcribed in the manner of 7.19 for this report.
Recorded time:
3.39
